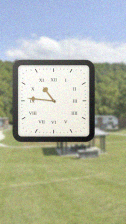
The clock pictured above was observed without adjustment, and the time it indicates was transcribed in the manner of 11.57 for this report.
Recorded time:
10.46
